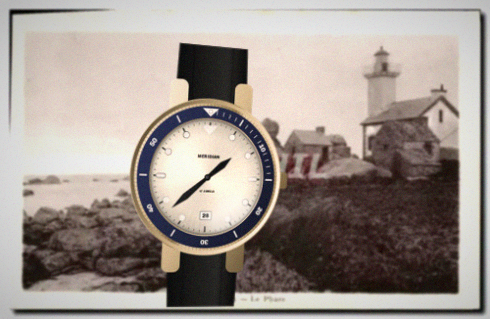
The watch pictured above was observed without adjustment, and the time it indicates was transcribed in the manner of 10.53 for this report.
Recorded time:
1.38
